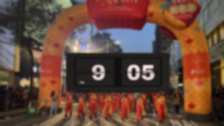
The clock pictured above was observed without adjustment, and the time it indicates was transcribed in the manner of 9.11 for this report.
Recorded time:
9.05
